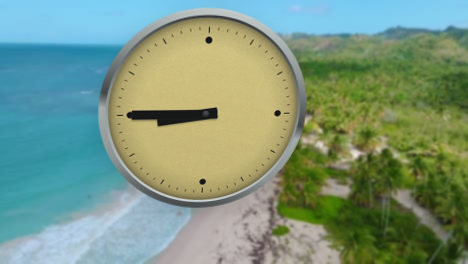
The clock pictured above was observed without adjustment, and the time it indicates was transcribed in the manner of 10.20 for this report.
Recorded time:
8.45
